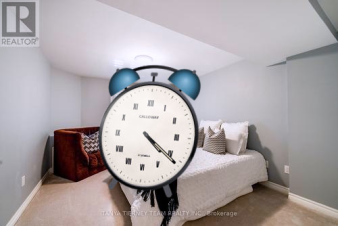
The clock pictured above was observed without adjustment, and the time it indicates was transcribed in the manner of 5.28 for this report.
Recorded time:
4.21
